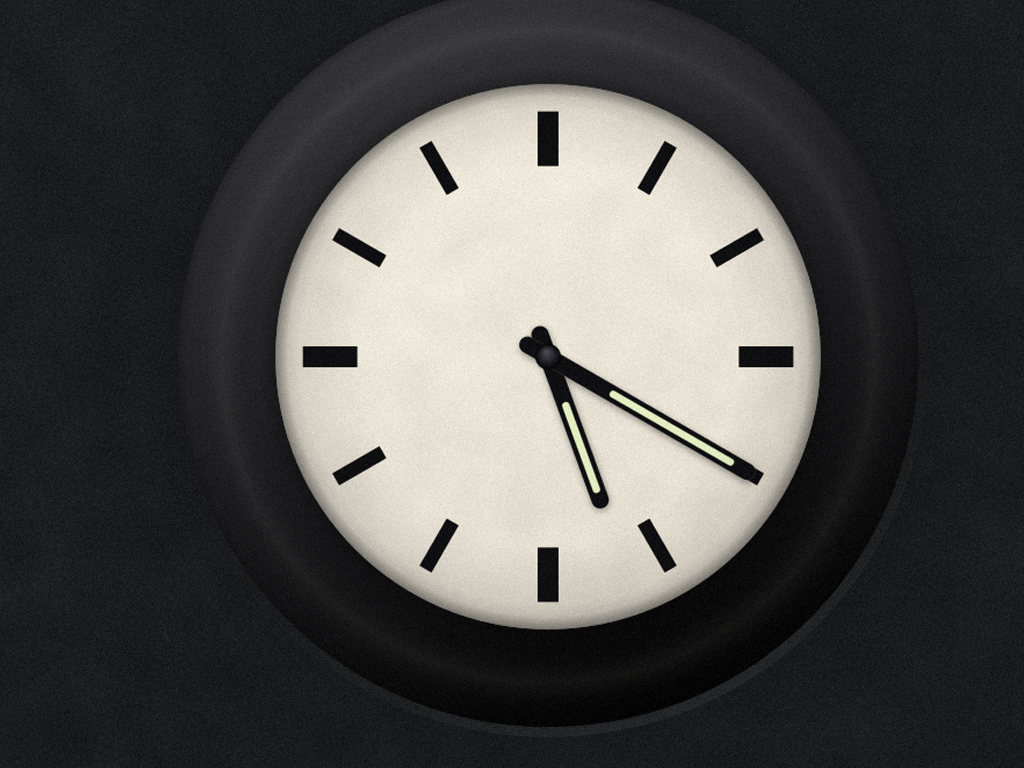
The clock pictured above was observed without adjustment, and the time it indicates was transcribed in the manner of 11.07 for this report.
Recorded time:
5.20
